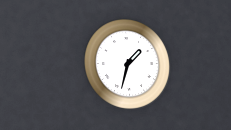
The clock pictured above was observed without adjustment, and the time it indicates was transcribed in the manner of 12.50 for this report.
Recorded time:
1.33
